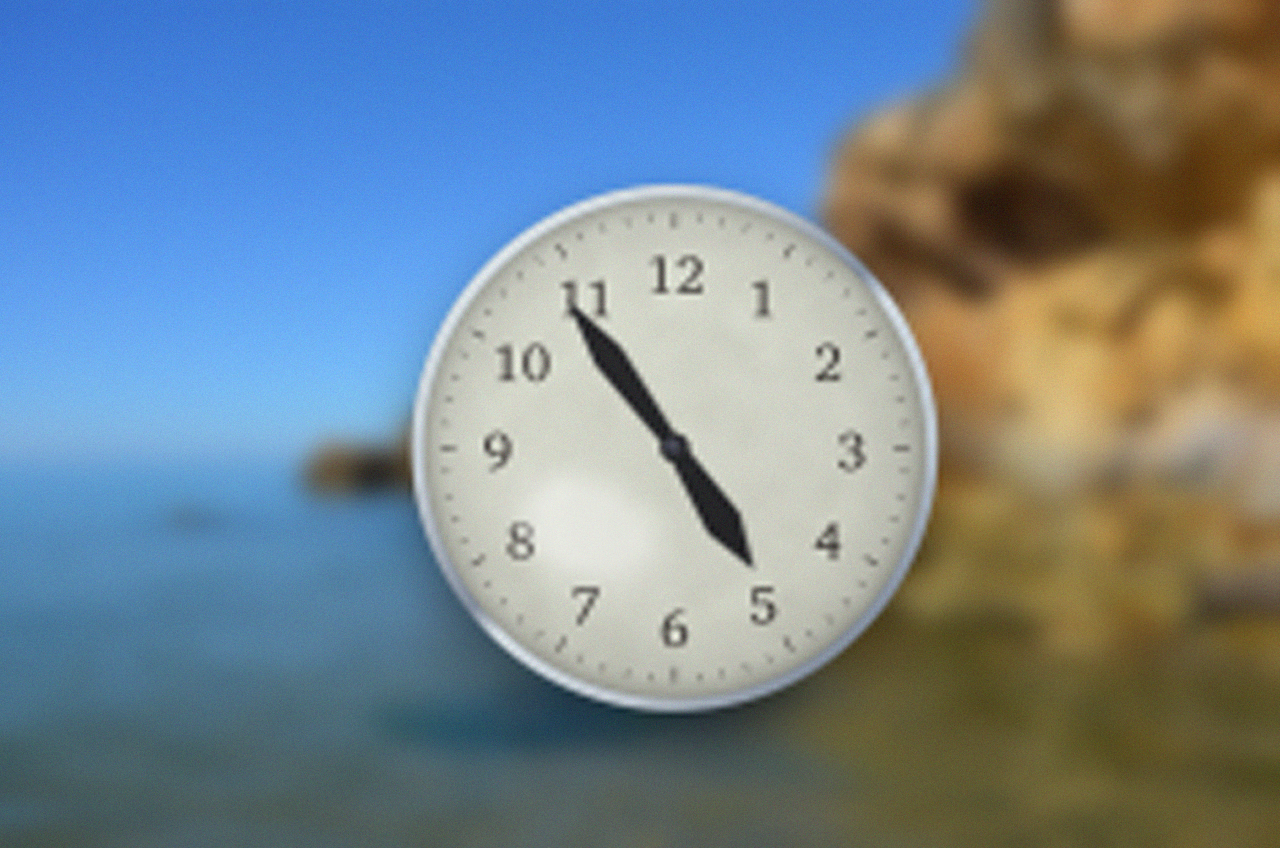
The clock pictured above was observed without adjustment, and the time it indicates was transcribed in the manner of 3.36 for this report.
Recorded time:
4.54
